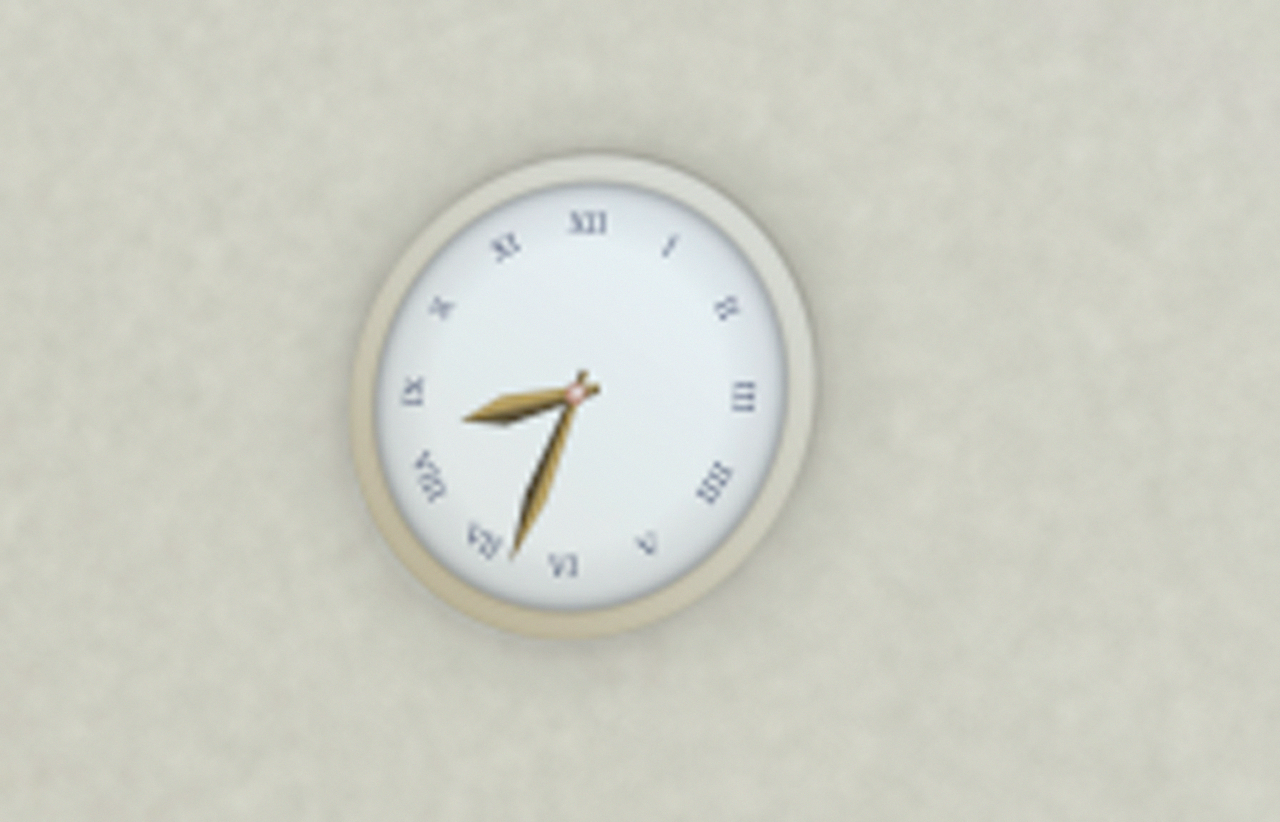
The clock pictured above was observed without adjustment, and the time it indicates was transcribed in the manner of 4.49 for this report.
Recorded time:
8.33
